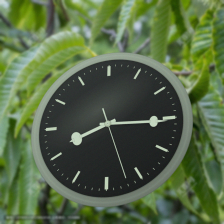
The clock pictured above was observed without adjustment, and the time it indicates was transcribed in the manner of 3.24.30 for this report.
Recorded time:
8.15.27
